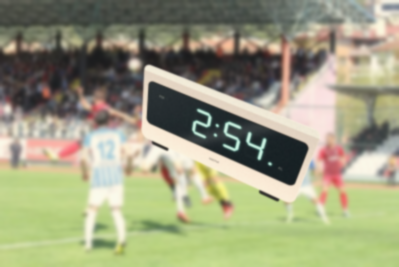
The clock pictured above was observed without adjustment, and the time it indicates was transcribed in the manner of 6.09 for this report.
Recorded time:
2.54
